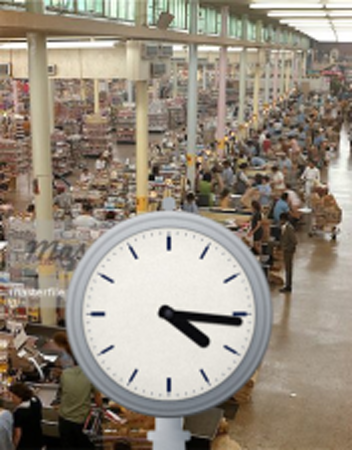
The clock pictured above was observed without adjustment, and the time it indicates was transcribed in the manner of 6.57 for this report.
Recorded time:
4.16
